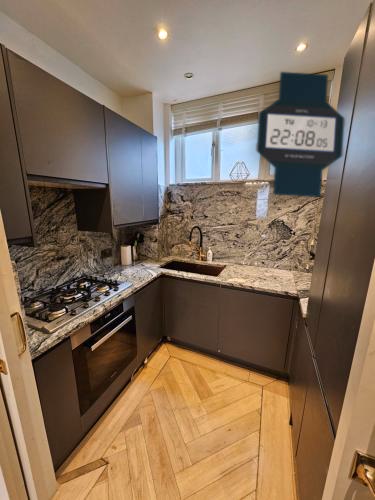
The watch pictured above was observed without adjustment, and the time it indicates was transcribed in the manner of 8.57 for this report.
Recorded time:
22.08
